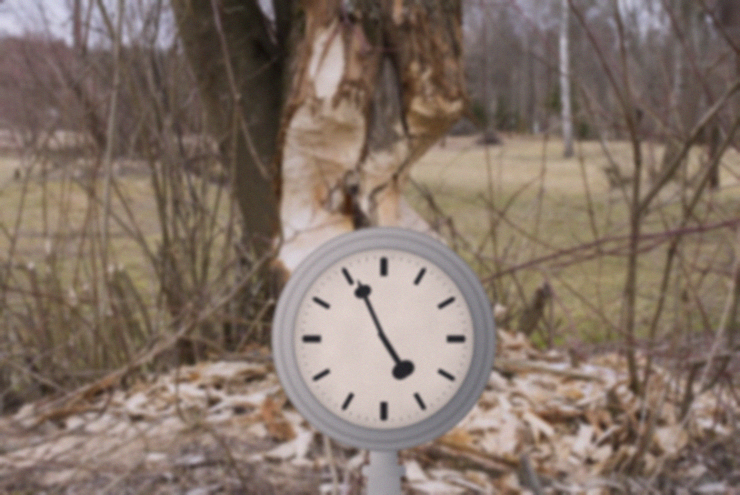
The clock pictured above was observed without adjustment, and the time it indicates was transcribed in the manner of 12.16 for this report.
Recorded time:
4.56
